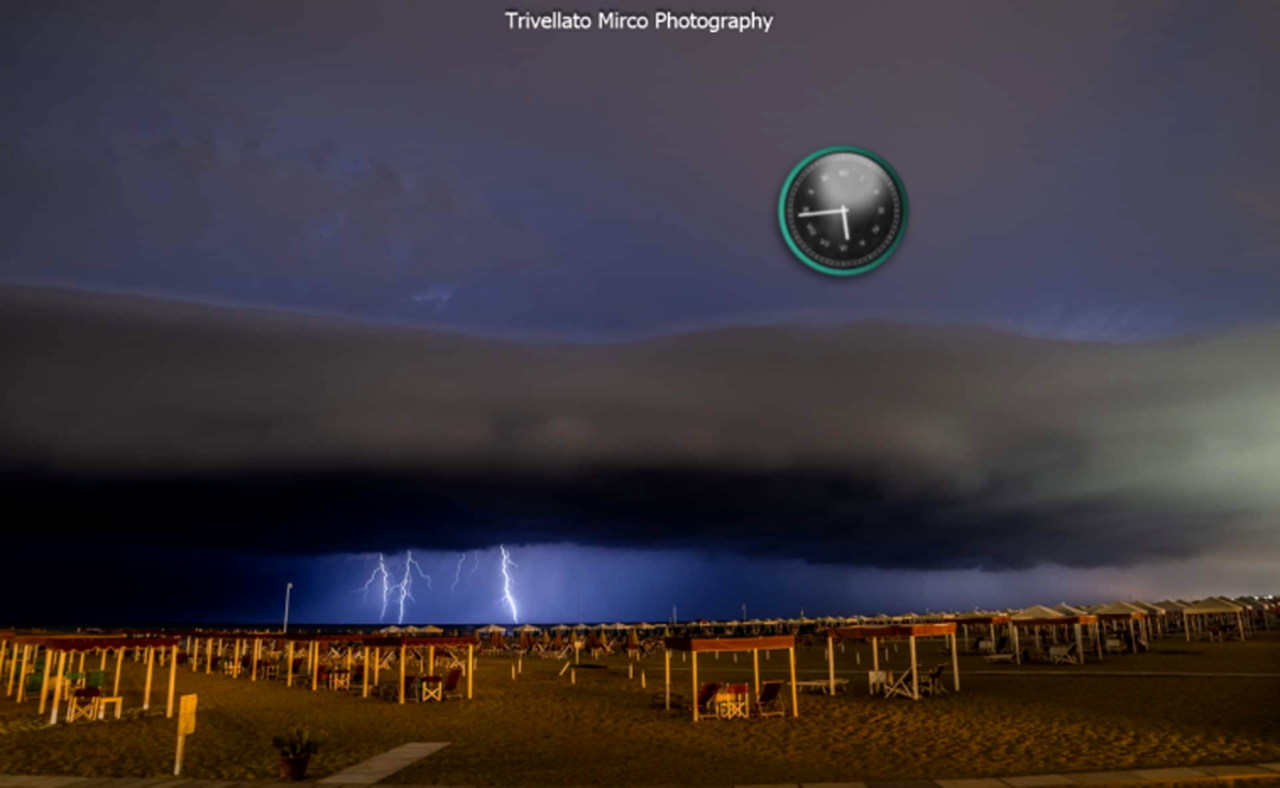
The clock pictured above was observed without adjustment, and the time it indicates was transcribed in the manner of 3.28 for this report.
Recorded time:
5.44
